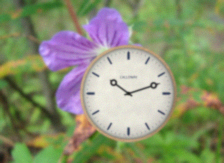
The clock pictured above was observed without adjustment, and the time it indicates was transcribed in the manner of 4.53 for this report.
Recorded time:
10.12
